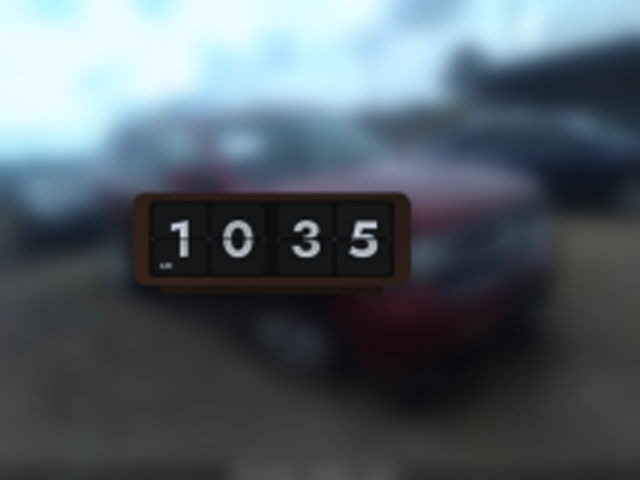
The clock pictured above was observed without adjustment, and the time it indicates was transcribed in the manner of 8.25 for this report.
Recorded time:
10.35
